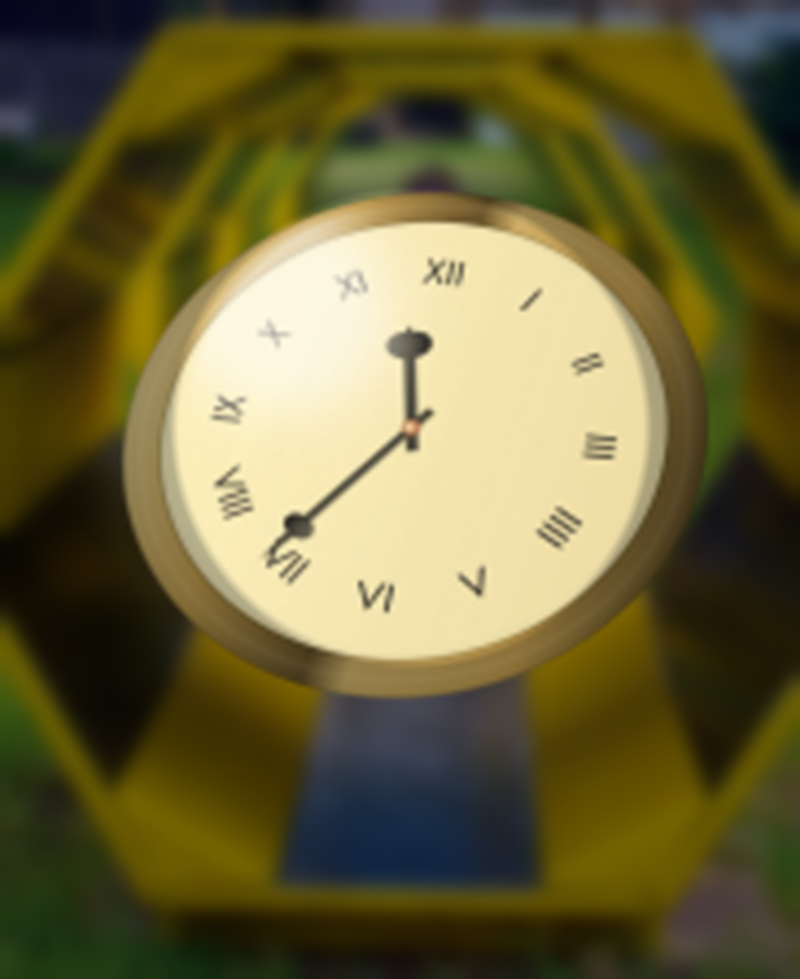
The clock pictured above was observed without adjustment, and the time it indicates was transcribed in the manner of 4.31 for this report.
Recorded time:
11.36
